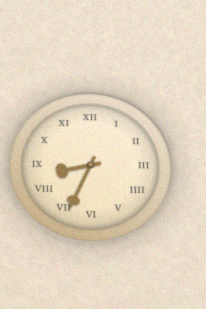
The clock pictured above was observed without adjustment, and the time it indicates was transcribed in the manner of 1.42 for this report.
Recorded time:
8.34
